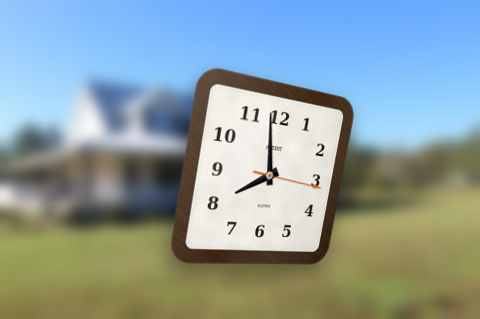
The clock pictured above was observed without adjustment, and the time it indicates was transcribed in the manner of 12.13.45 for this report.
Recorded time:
7.58.16
